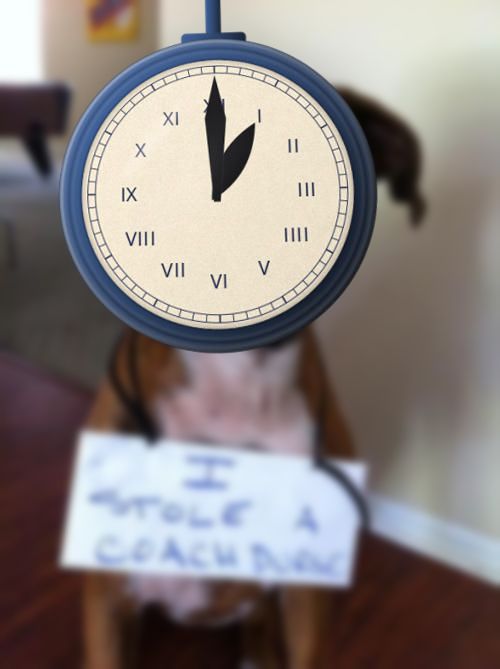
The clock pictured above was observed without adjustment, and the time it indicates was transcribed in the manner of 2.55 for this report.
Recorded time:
1.00
